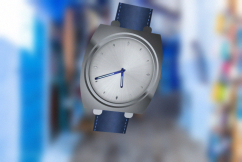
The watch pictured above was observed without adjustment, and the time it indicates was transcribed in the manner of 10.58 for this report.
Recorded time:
5.41
